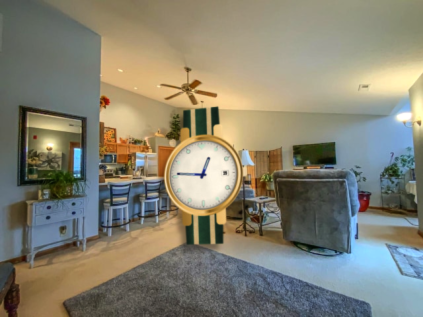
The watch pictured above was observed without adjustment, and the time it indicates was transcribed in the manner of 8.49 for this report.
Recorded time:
12.46
